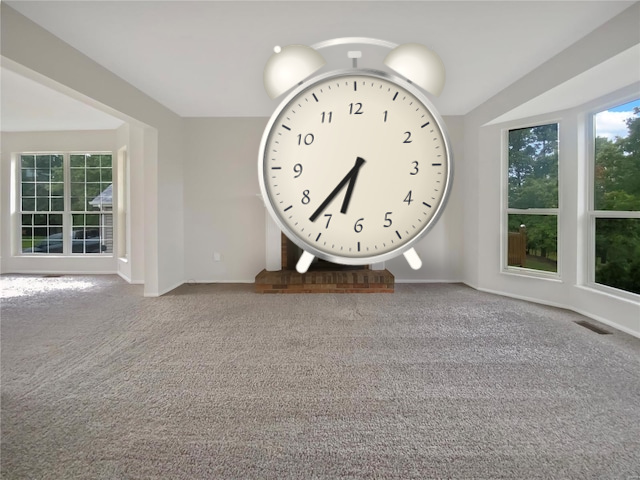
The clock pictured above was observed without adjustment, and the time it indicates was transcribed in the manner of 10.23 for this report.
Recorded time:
6.37
